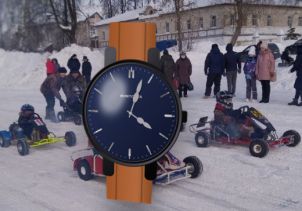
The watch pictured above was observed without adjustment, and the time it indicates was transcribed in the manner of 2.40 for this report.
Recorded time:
4.03
